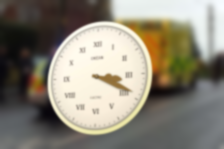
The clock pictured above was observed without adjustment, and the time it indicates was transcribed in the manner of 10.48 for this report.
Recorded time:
3.19
